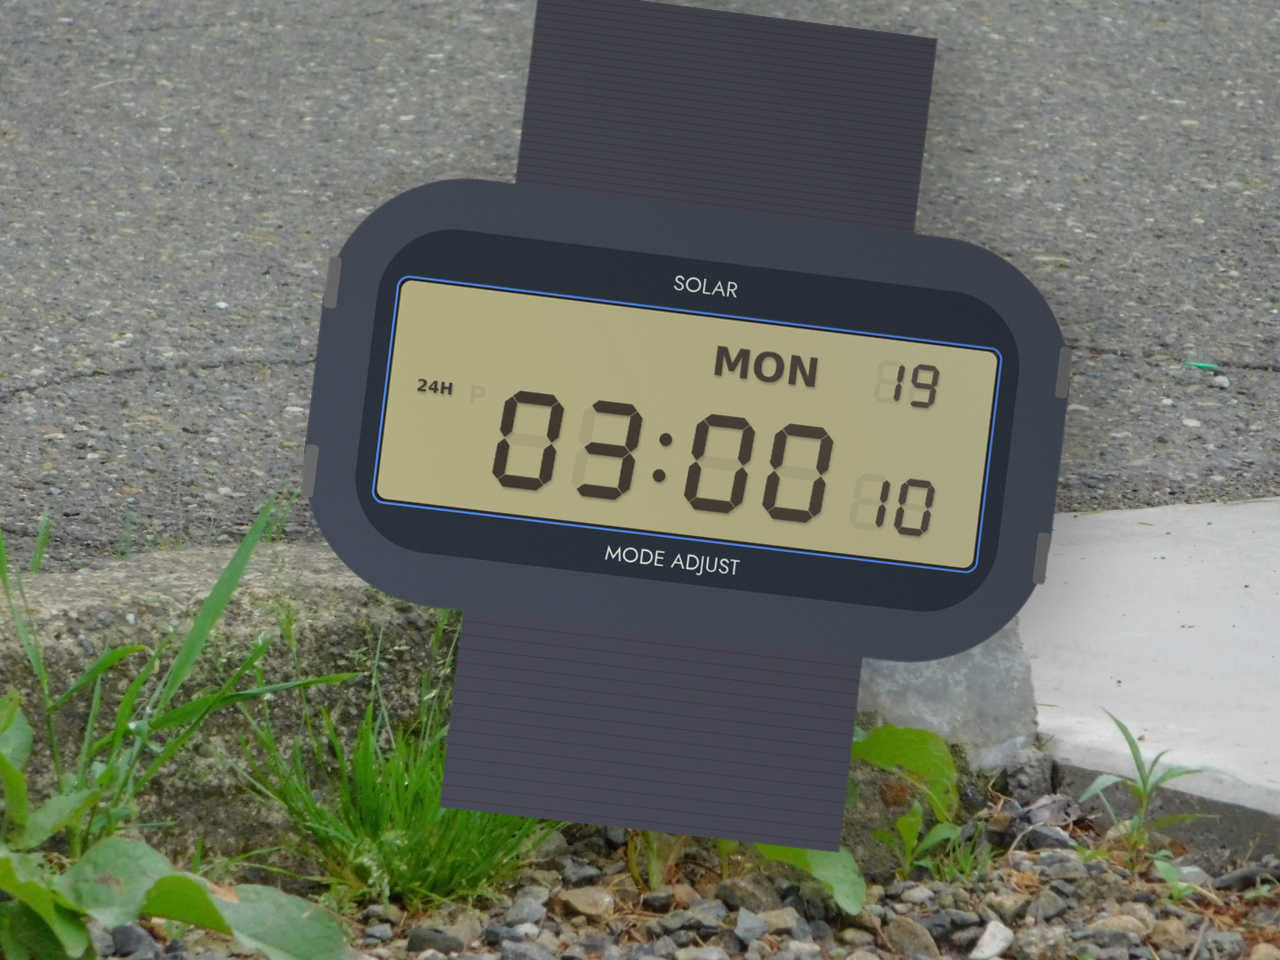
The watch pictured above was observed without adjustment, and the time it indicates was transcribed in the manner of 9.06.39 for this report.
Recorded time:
3.00.10
